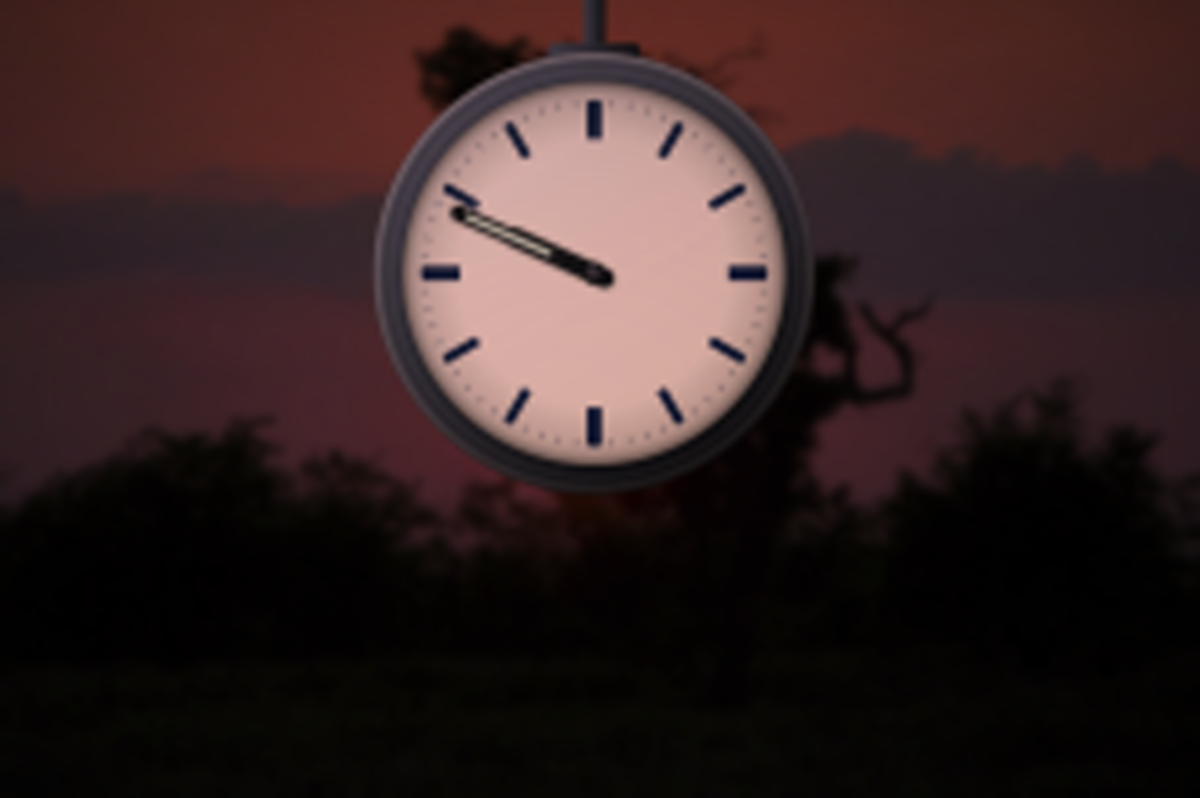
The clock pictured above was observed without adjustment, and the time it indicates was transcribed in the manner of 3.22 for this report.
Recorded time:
9.49
